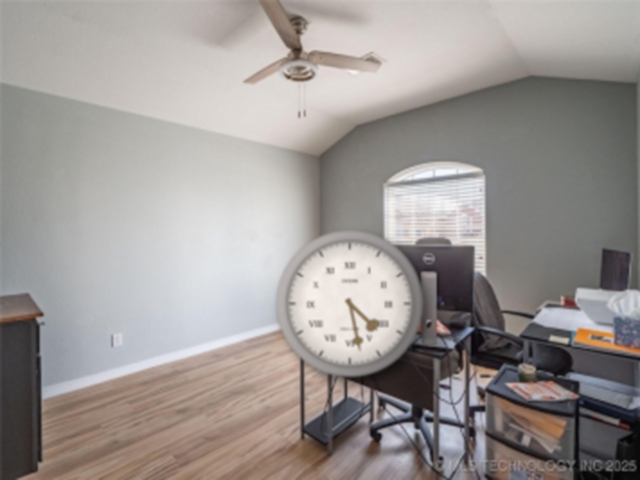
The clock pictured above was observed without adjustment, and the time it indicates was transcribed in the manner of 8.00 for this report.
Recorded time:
4.28
